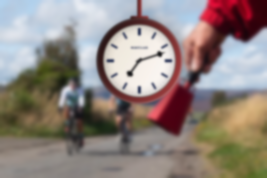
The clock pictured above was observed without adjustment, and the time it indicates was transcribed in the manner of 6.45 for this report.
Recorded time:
7.12
